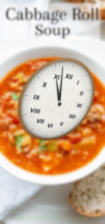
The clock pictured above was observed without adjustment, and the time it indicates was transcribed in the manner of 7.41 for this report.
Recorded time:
10.57
